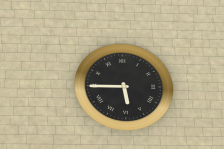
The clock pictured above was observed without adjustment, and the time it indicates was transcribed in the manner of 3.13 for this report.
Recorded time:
5.45
